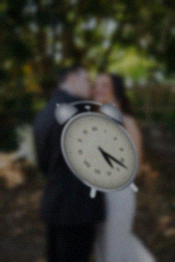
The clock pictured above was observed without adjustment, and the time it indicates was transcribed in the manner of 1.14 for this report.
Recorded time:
5.22
